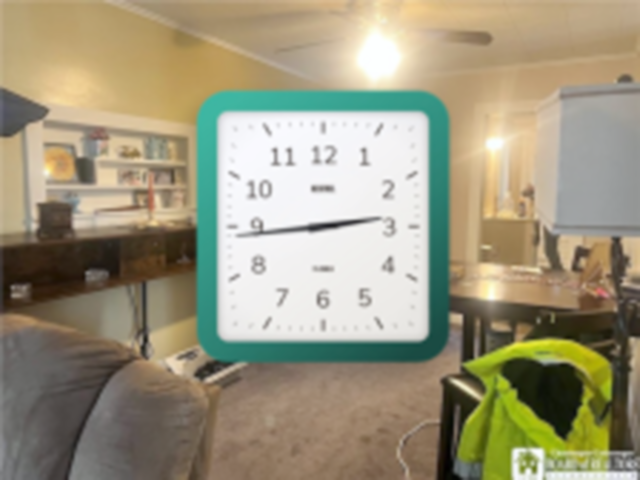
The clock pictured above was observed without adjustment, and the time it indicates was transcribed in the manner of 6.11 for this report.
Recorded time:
2.44
